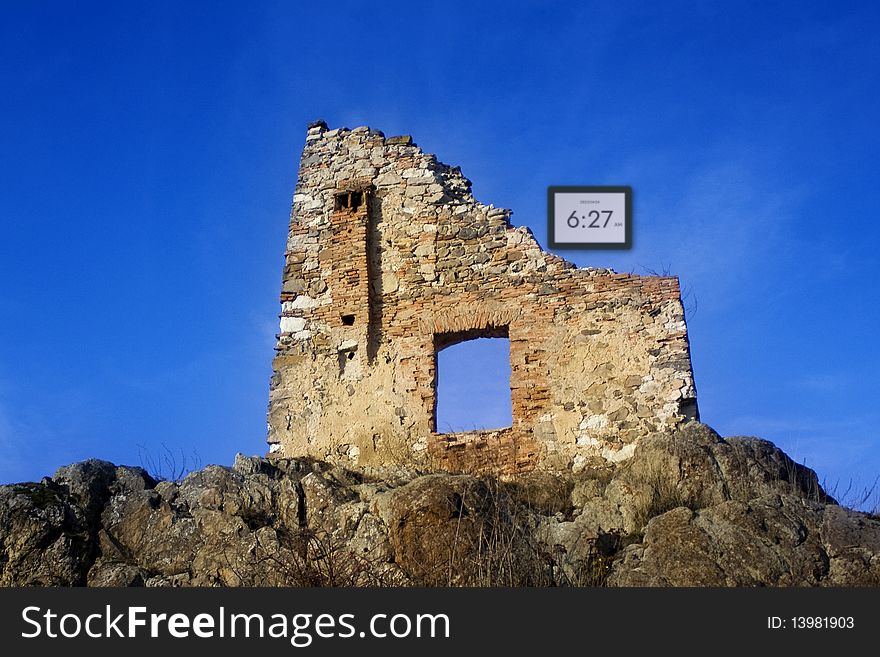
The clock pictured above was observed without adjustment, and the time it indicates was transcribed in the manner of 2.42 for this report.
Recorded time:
6.27
